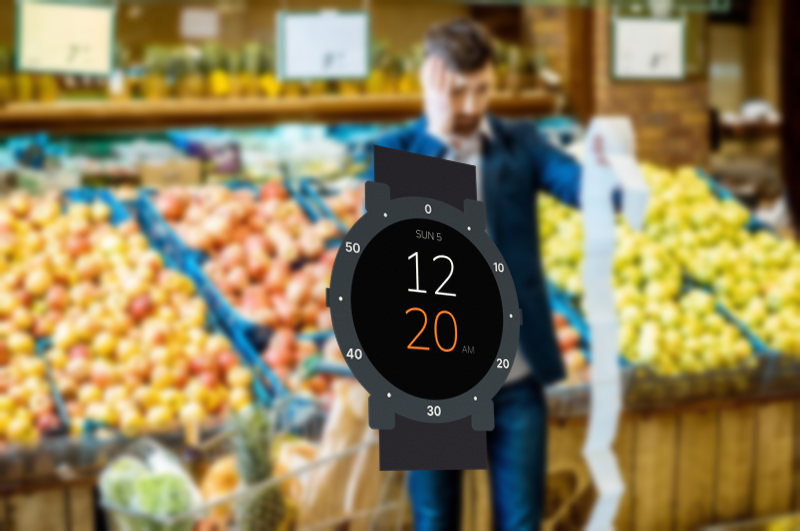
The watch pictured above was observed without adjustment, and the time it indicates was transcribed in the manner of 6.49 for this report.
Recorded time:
12.20
